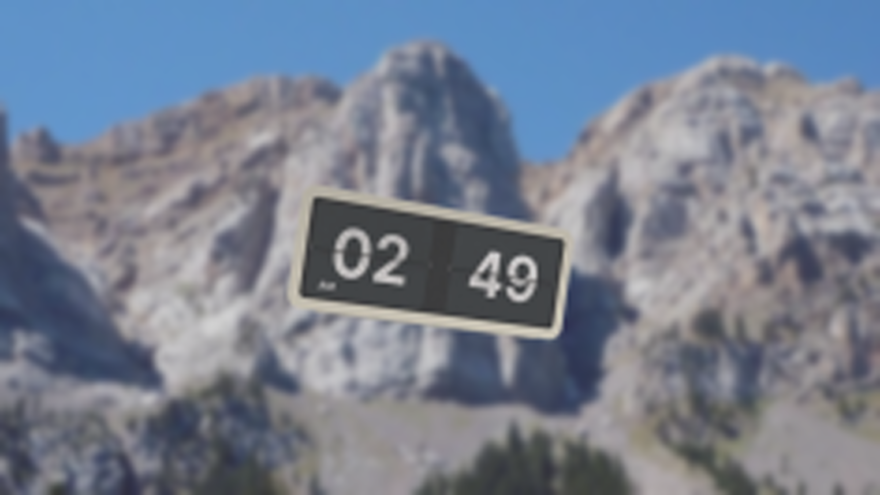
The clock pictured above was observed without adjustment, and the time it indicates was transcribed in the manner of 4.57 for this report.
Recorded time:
2.49
